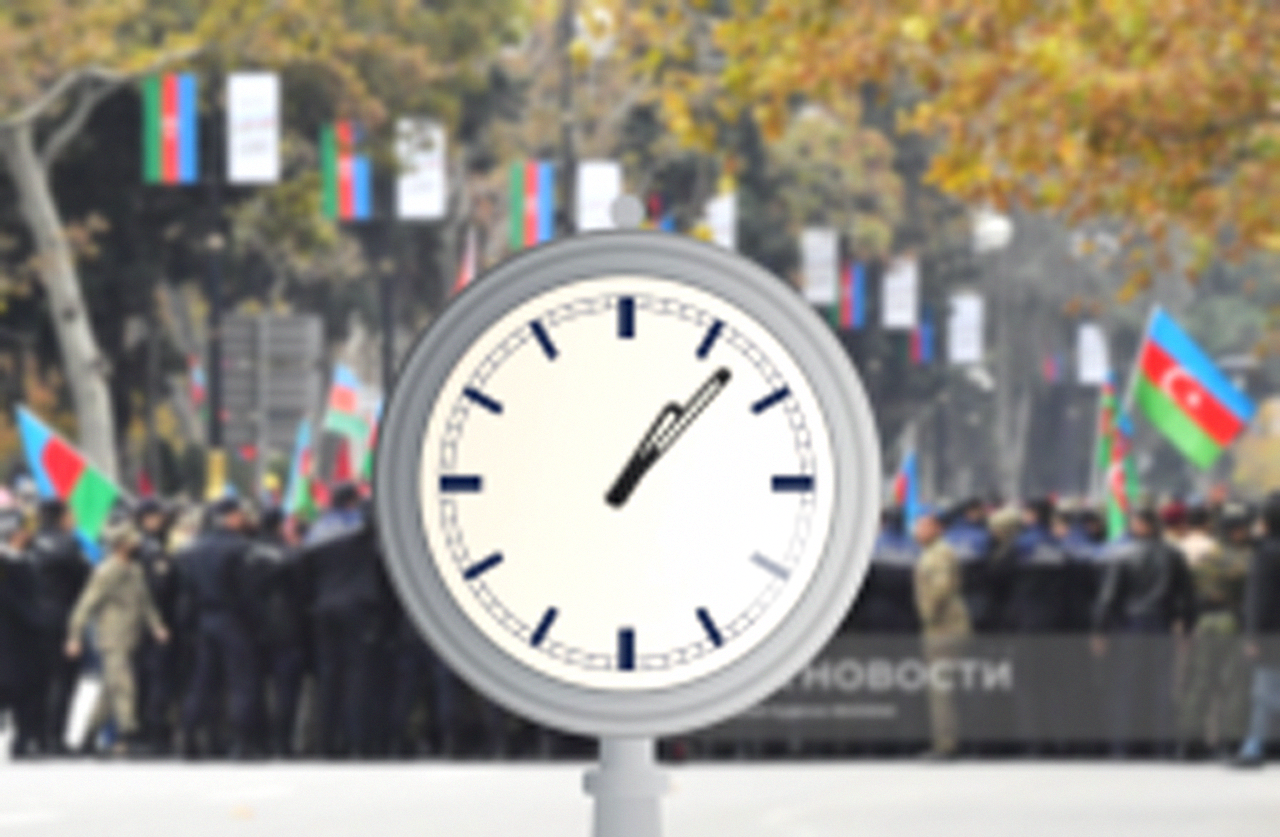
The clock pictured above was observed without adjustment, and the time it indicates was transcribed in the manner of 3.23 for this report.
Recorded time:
1.07
